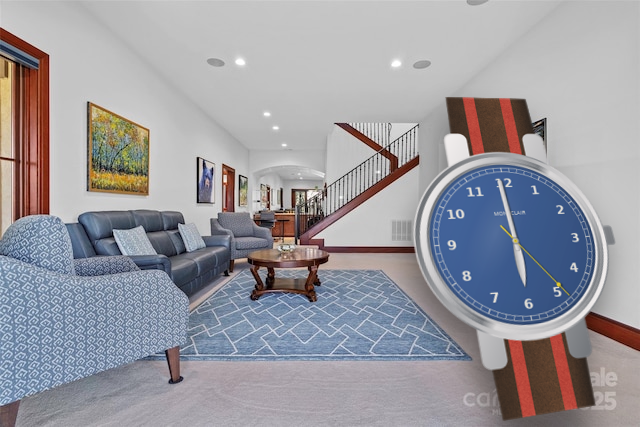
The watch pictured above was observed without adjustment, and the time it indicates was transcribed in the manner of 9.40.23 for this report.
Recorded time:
5.59.24
